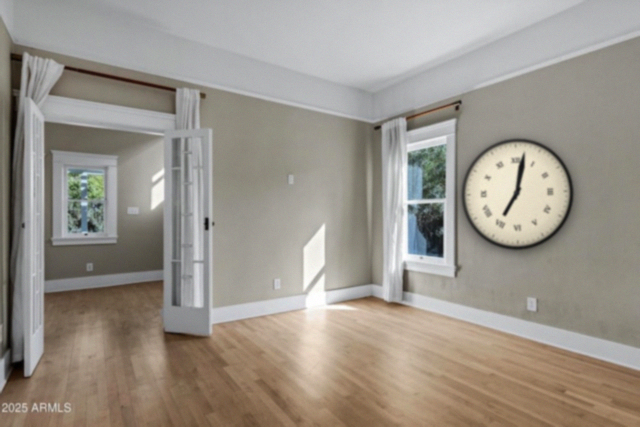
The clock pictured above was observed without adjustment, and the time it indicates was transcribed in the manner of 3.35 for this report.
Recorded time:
7.02
